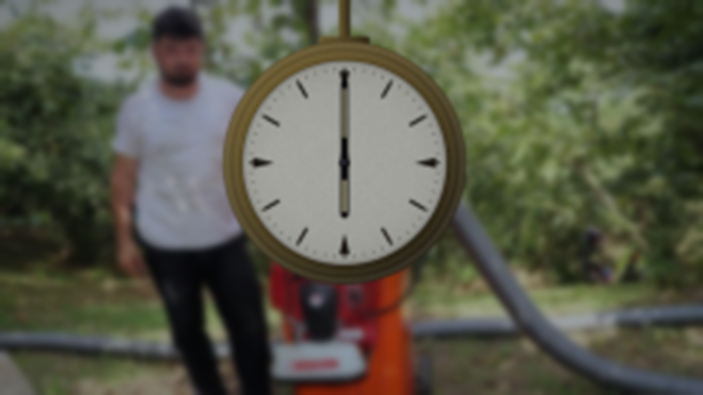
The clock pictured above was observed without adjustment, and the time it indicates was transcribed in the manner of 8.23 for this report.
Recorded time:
6.00
